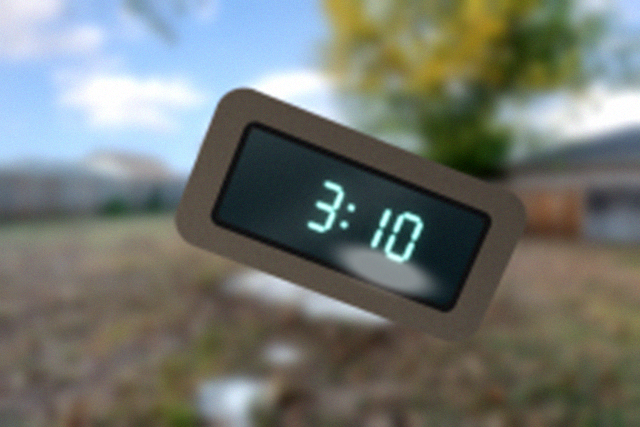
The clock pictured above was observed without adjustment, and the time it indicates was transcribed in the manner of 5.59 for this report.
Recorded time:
3.10
